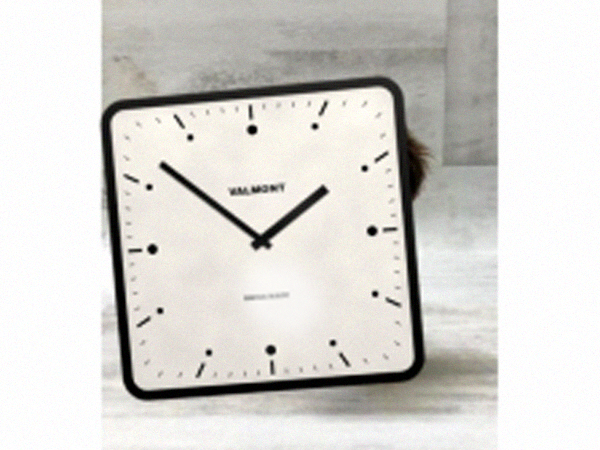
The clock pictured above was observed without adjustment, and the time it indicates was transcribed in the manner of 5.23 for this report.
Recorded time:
1.52
